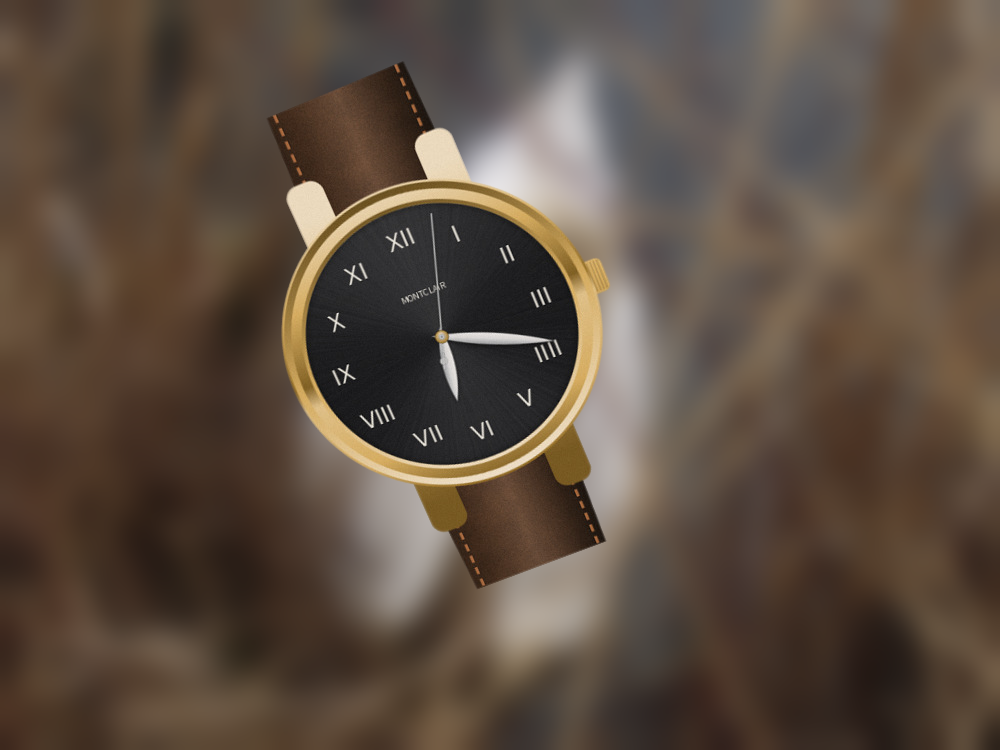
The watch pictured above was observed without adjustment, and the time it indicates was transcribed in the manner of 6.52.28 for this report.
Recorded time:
6.19.03
